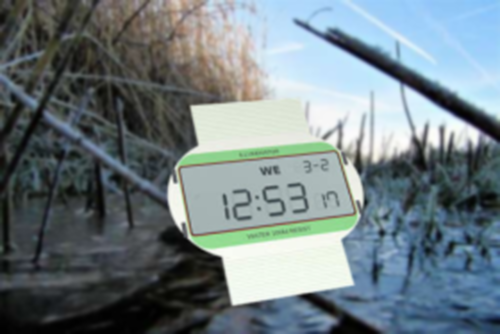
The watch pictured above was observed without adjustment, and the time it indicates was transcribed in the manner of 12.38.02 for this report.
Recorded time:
12.53.17
